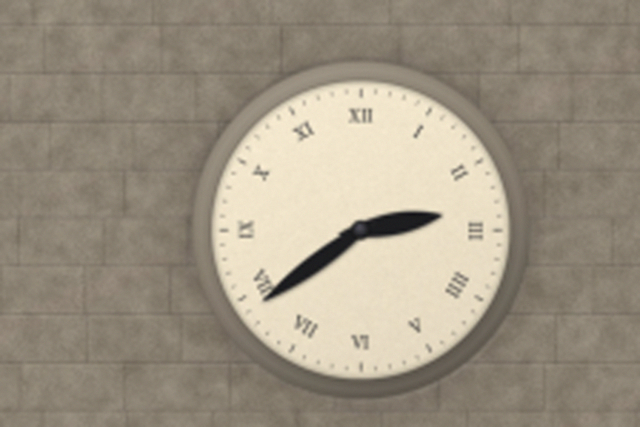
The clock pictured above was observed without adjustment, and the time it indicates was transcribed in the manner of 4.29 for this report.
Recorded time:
2.39
